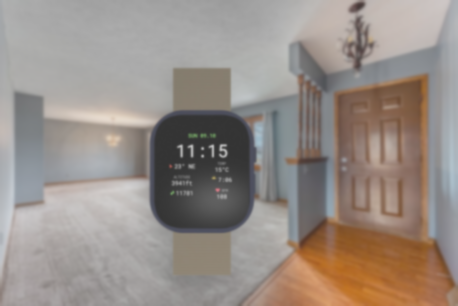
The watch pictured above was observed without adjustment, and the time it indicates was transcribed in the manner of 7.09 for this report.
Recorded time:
11.15
